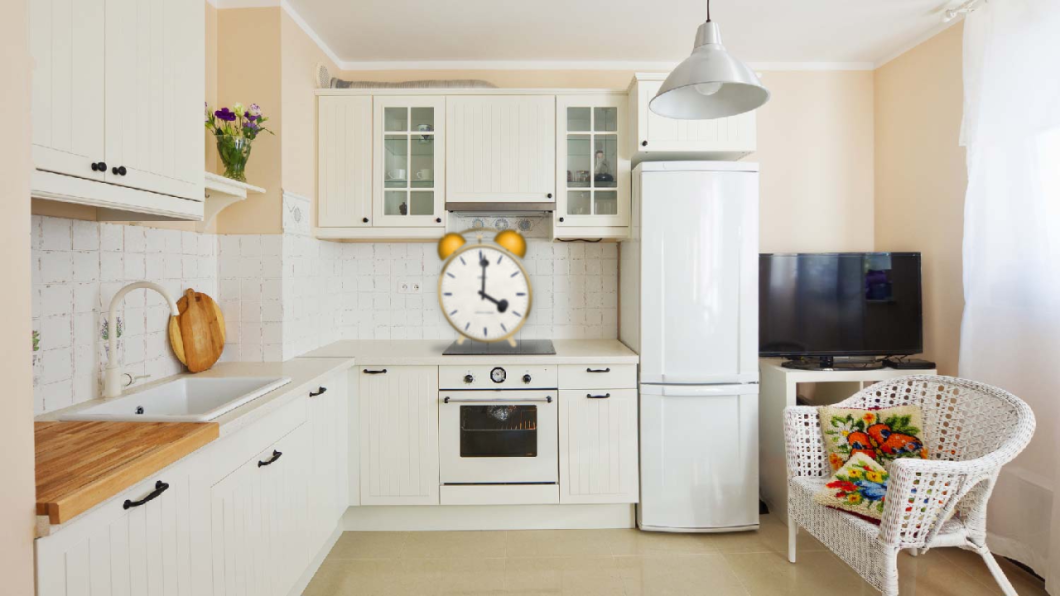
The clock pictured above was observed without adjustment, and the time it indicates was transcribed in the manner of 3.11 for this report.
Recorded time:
4.01
